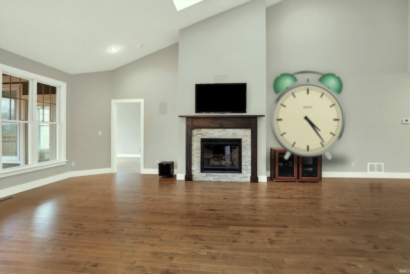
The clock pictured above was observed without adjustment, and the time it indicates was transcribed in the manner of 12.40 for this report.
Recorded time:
4.24
